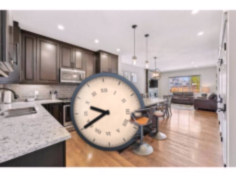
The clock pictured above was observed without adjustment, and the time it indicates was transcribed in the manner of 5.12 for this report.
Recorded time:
9.40
